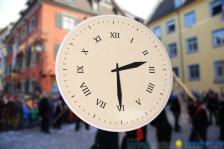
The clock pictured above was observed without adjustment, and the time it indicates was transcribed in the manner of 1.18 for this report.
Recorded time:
2.30
